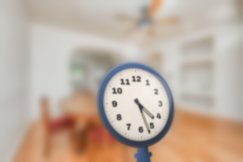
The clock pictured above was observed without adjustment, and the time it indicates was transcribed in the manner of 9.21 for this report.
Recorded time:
4.27
